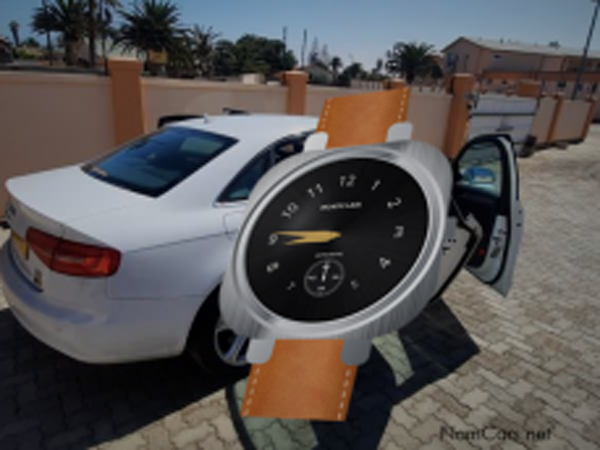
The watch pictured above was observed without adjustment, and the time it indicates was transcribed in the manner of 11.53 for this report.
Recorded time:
8.46
